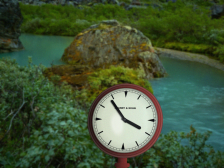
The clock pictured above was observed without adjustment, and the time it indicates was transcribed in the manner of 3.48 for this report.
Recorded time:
3.54
